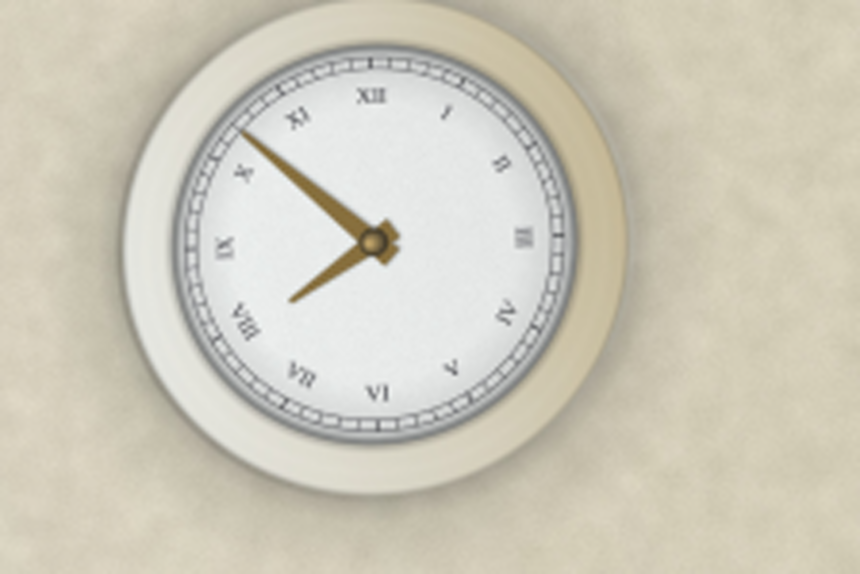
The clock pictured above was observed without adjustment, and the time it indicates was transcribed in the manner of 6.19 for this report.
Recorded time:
7.52
